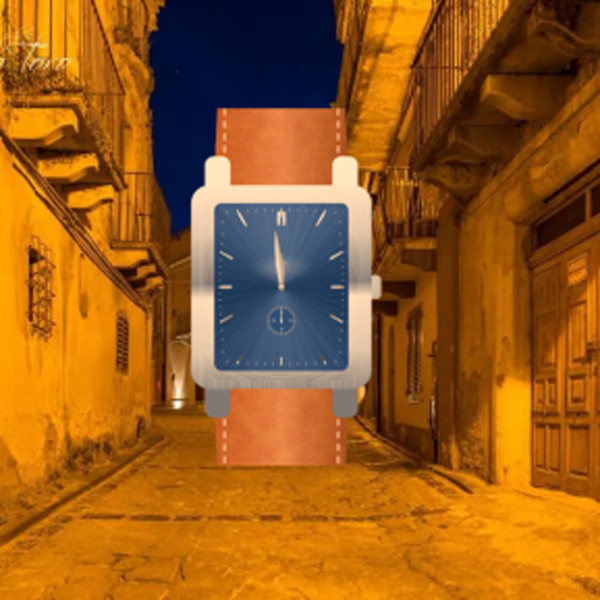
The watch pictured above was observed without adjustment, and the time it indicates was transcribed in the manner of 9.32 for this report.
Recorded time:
11.59
